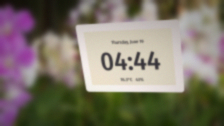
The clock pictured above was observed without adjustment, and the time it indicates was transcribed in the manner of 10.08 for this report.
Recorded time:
4.44
